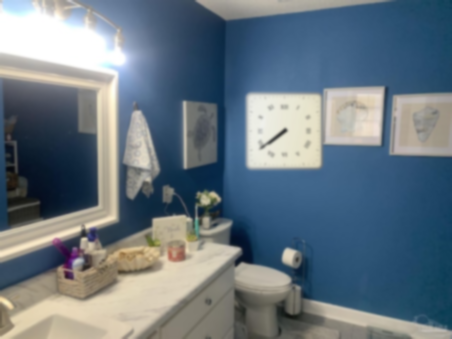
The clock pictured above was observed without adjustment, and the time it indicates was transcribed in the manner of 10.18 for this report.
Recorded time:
7.39
